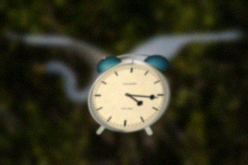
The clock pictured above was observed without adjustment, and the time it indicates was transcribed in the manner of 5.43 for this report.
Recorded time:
4.16
